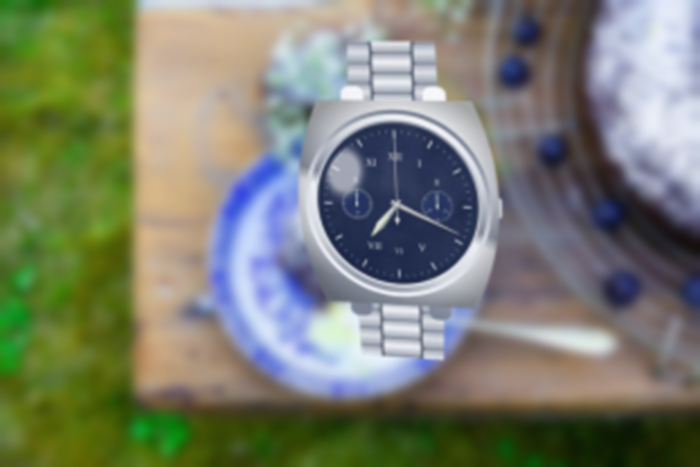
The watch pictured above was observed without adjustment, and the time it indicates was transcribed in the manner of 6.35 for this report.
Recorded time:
7.19
